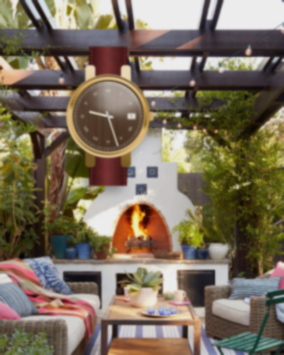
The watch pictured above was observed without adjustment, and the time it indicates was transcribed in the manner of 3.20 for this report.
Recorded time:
9.27
